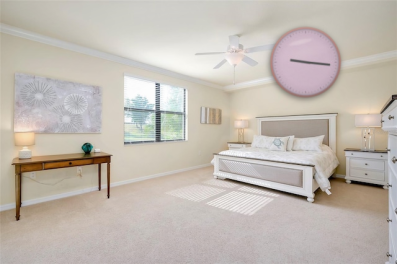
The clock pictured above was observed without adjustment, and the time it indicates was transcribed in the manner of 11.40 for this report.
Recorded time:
9.16
